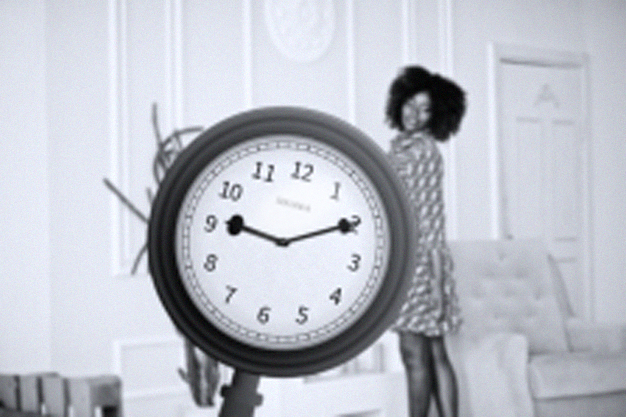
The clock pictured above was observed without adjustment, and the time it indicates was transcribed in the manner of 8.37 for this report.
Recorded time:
9.10
